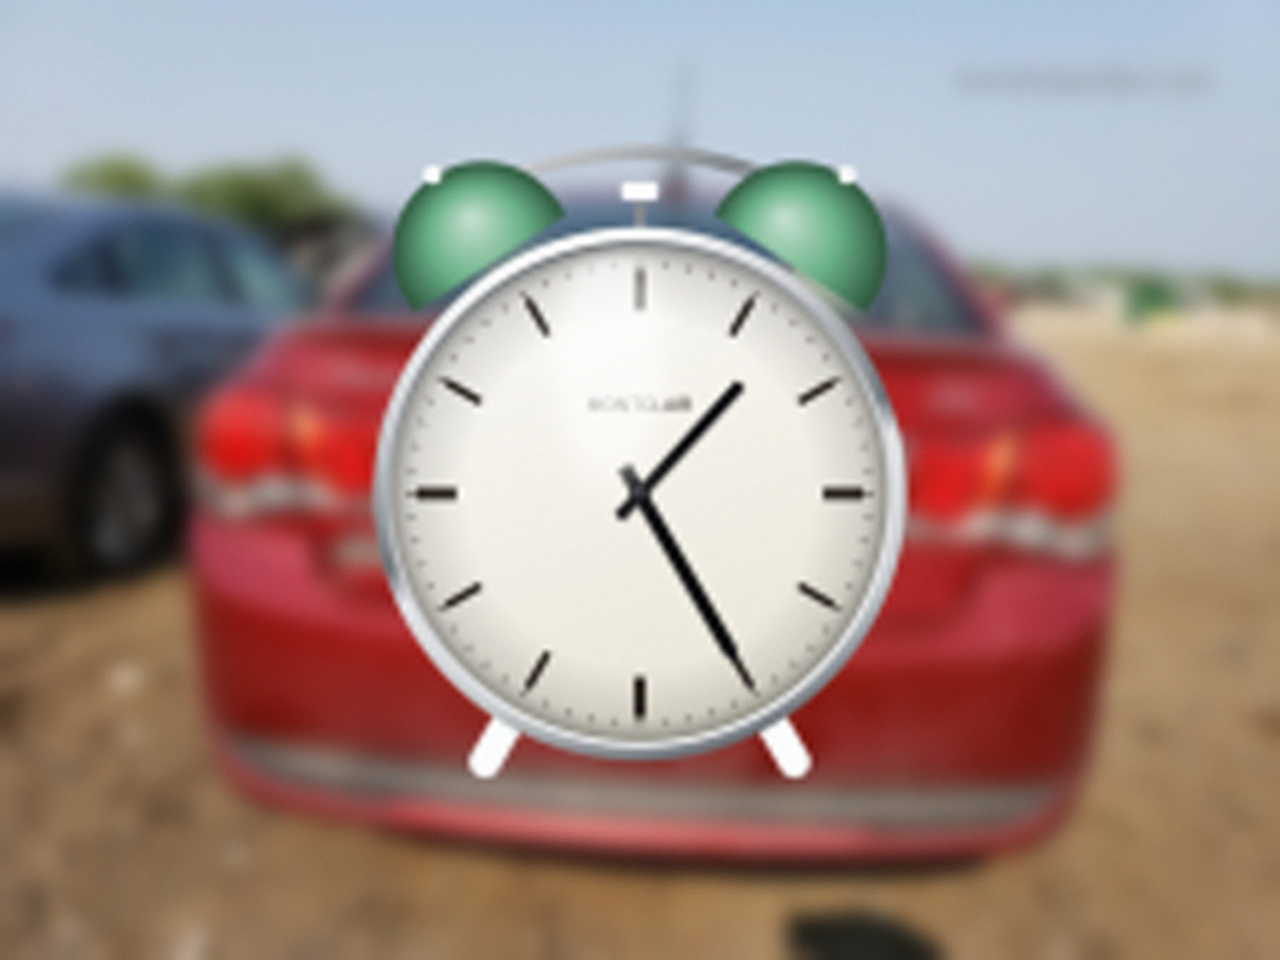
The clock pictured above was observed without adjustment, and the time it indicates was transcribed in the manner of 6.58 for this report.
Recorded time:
1.25
